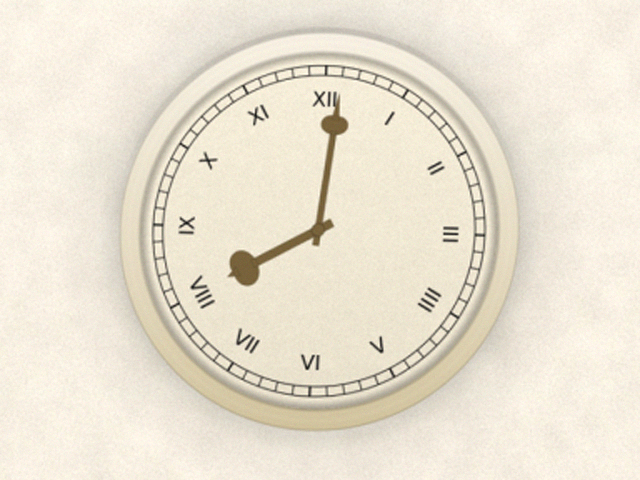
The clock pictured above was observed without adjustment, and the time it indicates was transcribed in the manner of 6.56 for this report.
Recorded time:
8.01
